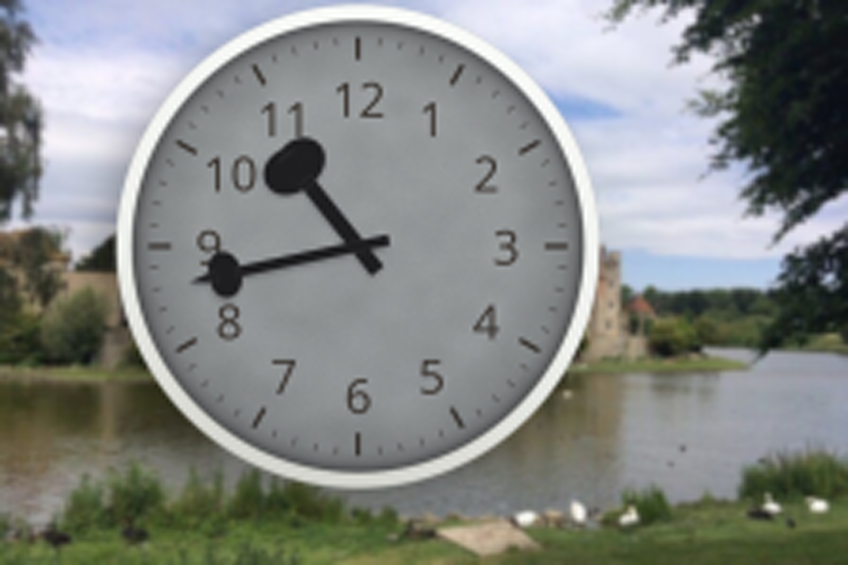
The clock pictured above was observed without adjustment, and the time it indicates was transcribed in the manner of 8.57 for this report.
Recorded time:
10.43
